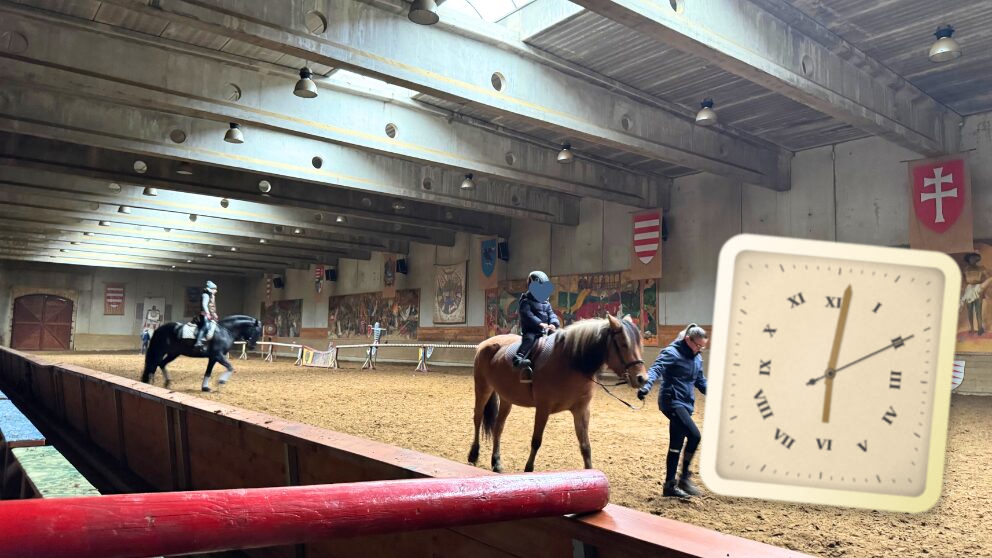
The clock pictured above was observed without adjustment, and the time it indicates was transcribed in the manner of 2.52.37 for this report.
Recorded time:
6.01.10
